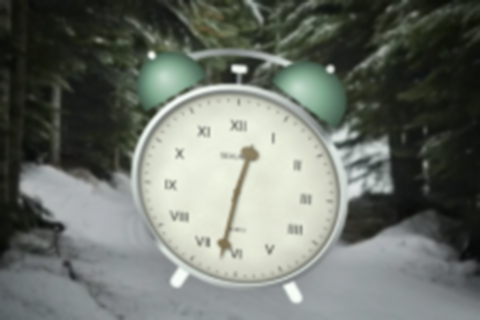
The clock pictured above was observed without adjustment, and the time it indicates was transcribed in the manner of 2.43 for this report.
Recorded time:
12.32
